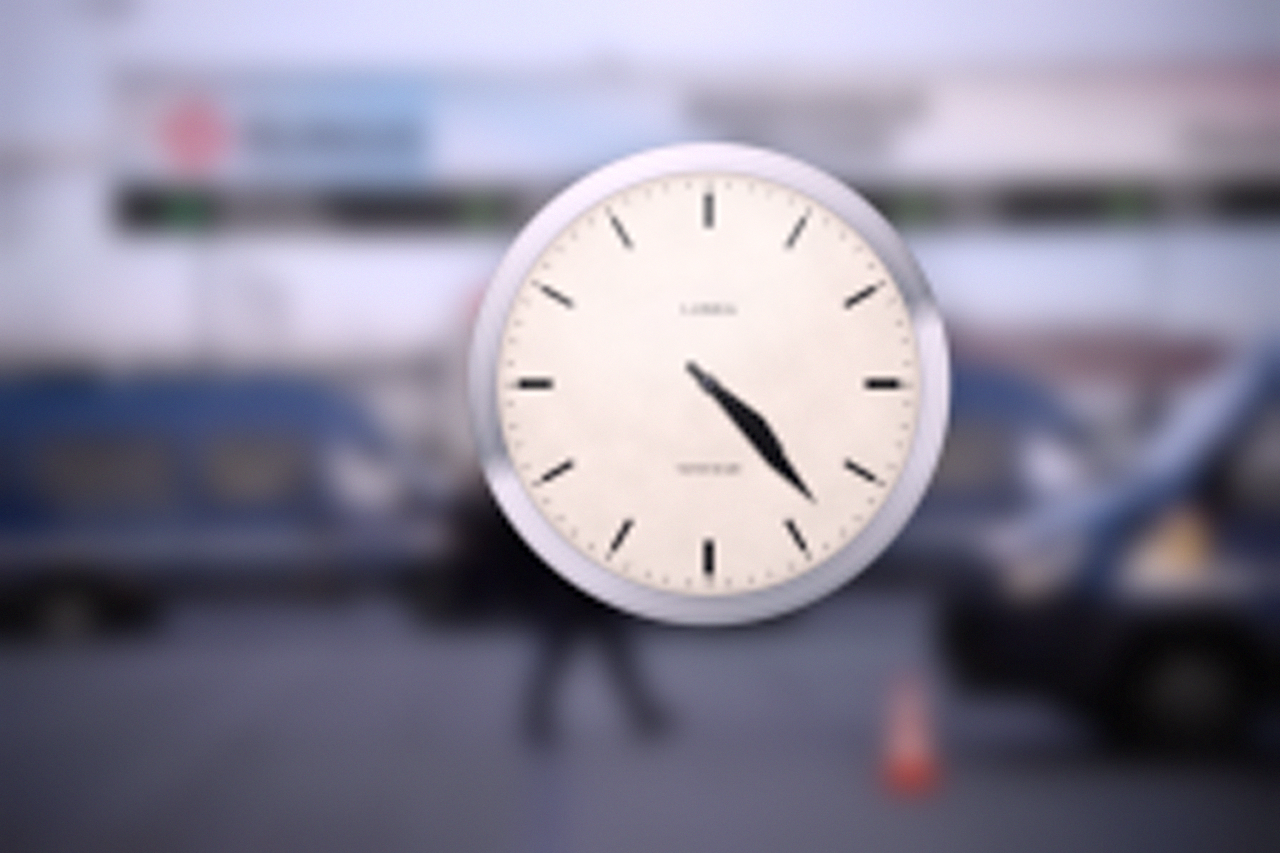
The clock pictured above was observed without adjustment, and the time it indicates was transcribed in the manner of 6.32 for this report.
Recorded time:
4.23
